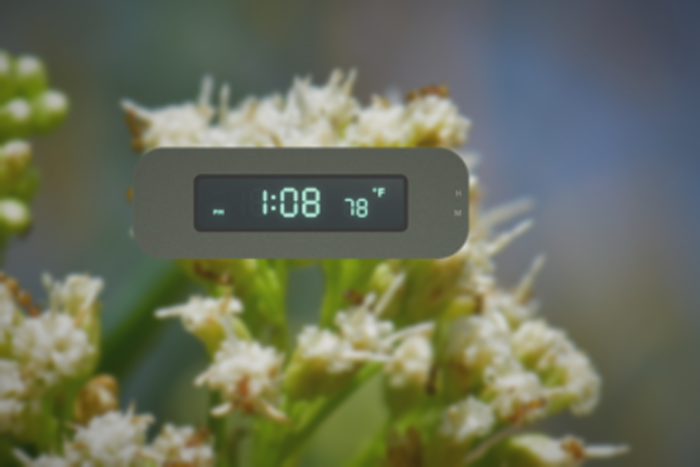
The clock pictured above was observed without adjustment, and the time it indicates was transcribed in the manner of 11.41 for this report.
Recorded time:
1.08
